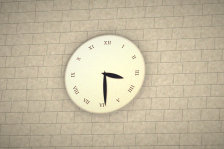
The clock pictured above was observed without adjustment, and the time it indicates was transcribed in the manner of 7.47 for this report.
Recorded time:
3.29
